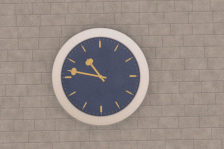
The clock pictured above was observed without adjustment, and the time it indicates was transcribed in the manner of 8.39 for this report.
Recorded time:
10.47
